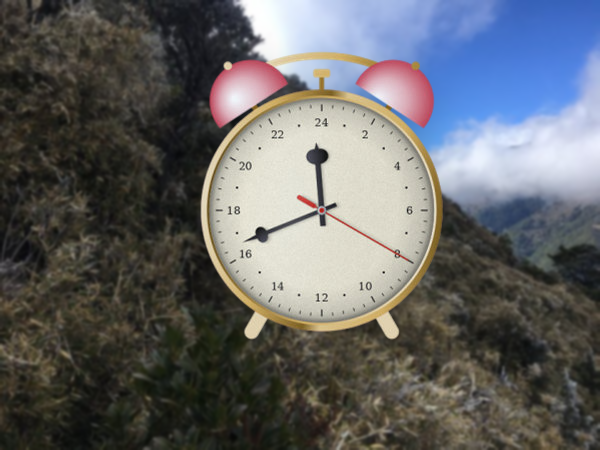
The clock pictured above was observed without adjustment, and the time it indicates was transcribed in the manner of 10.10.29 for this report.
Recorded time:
23.41.20
